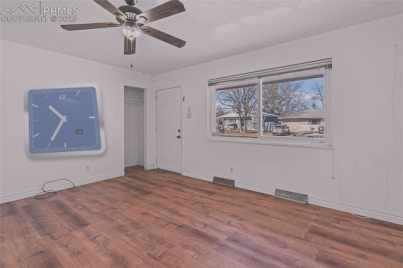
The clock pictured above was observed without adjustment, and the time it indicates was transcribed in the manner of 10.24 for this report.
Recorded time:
10.35
